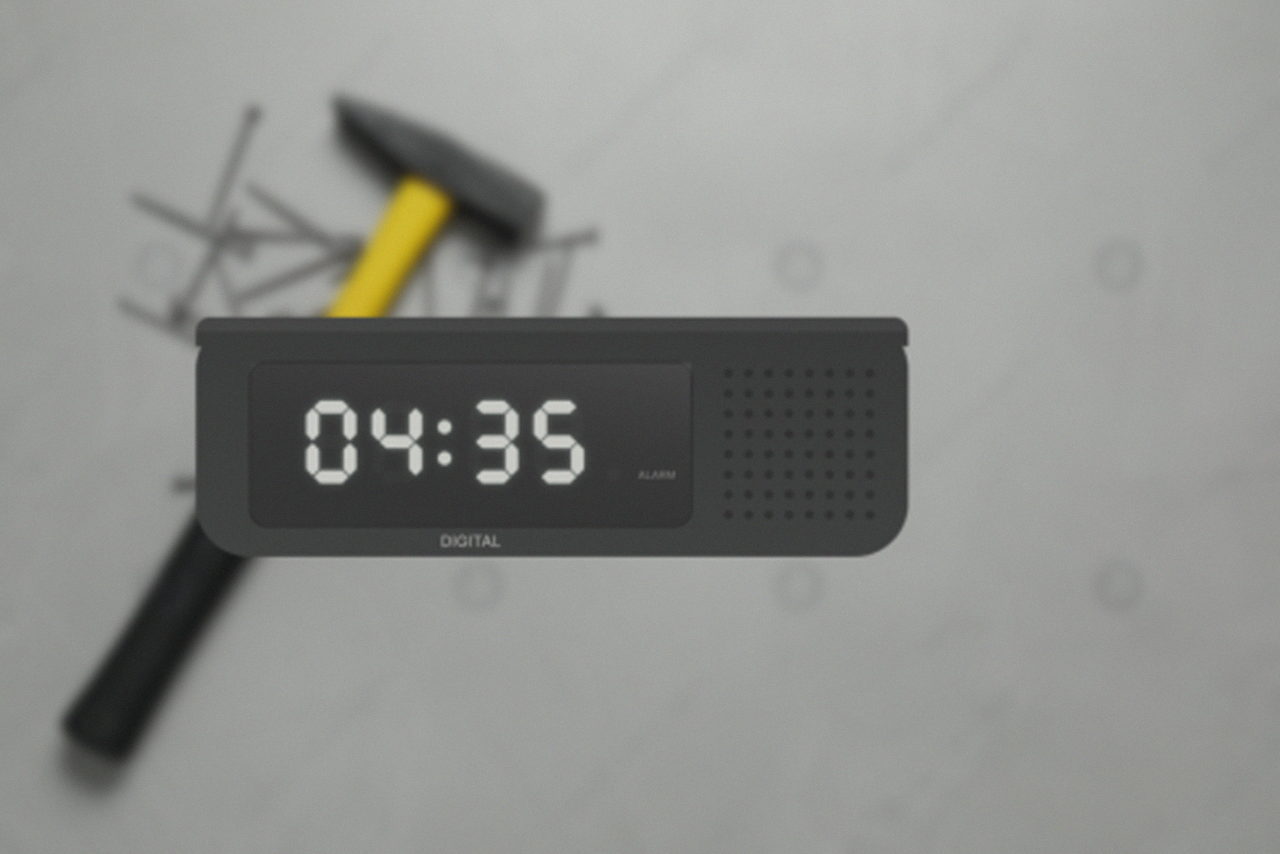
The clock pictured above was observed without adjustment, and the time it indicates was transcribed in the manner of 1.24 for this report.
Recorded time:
4.35
